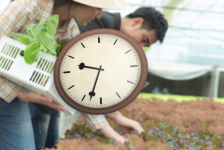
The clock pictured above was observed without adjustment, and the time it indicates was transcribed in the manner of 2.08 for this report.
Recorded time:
9.33
